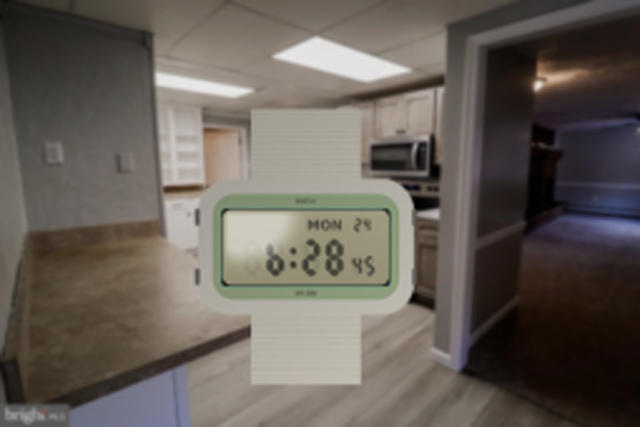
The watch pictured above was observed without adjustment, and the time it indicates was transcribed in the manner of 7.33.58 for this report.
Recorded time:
6.28.45
